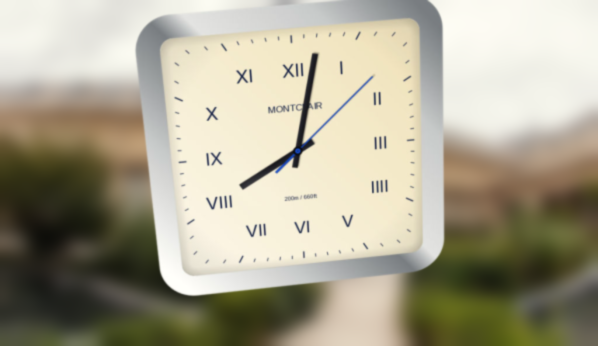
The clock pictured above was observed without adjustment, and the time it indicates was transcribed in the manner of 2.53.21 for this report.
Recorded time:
8.02.08
